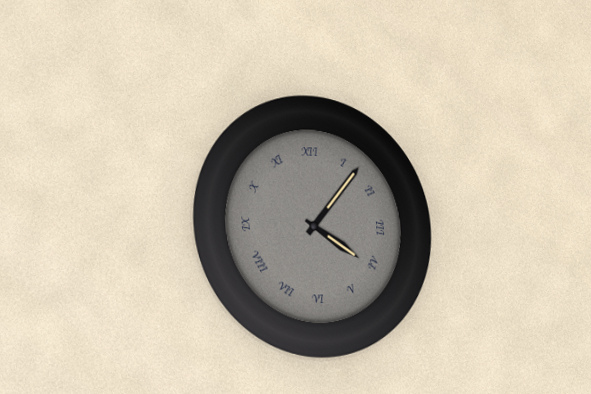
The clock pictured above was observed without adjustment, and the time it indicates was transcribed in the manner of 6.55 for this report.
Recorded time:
4.07
